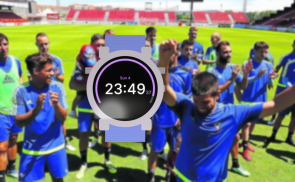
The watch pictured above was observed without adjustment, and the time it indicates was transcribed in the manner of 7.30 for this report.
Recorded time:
23.49
